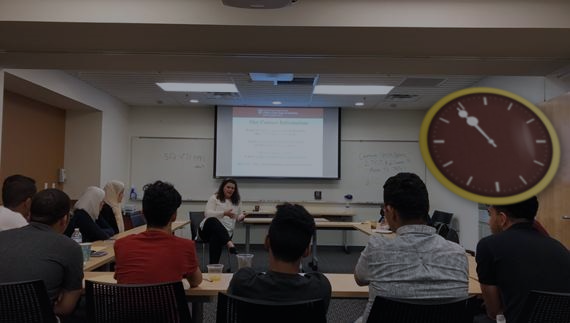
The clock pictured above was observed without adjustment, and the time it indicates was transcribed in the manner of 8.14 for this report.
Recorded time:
10.54
